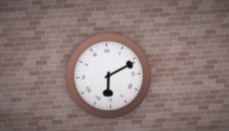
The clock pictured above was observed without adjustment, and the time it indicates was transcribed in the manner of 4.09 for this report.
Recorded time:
6.11
